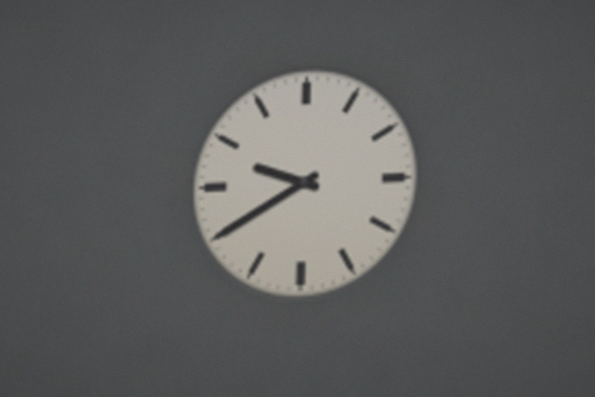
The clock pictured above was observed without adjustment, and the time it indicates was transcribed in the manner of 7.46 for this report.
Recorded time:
9.40
